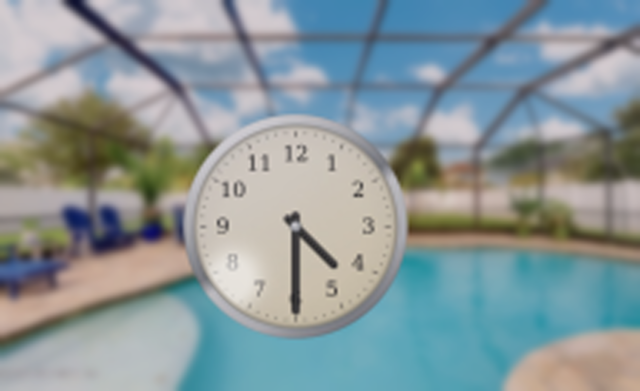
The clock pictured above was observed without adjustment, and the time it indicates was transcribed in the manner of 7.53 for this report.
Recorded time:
4.30
